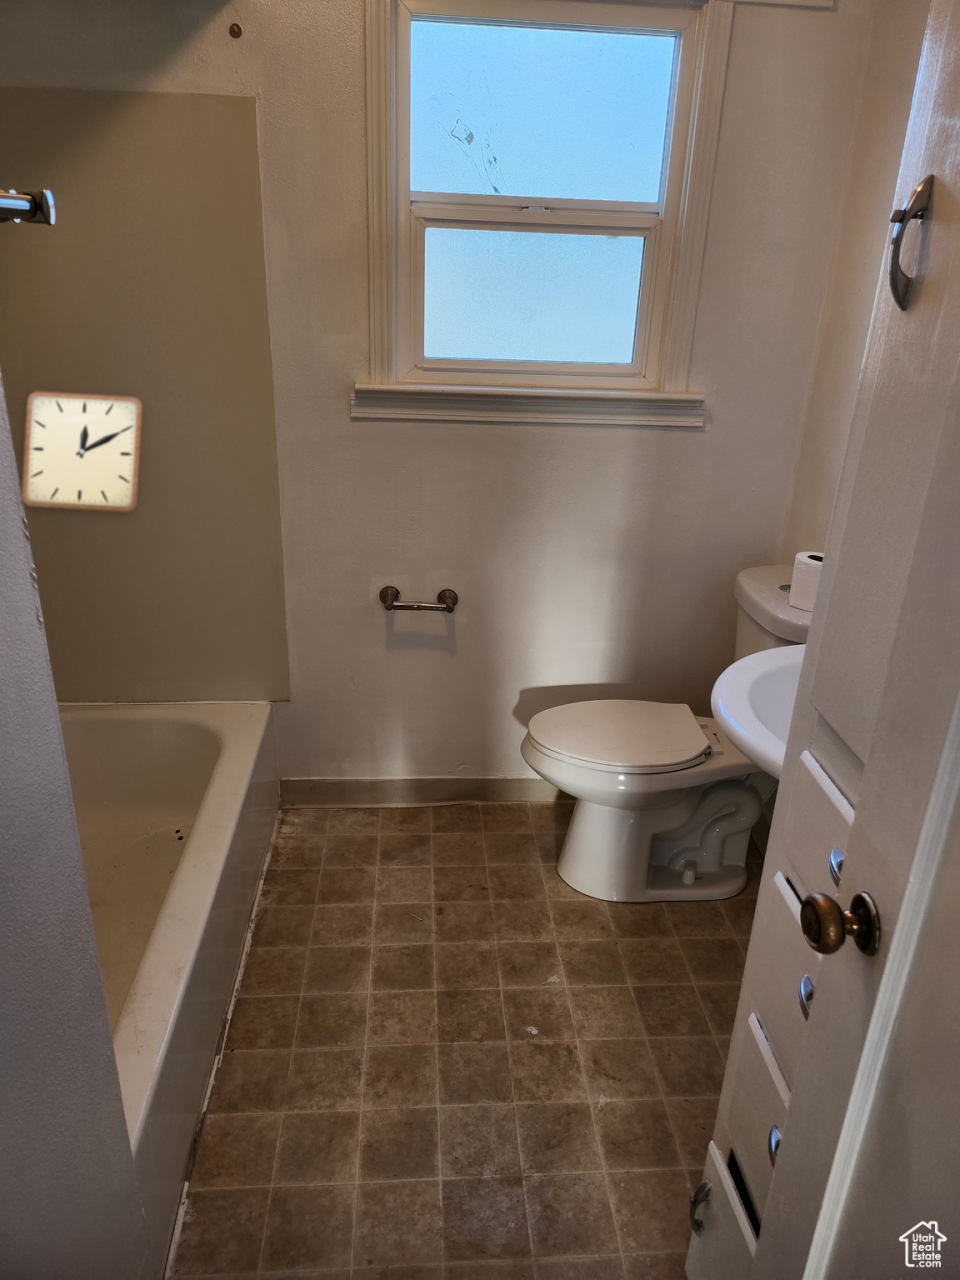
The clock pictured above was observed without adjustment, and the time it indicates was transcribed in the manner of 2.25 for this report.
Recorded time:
12.10
